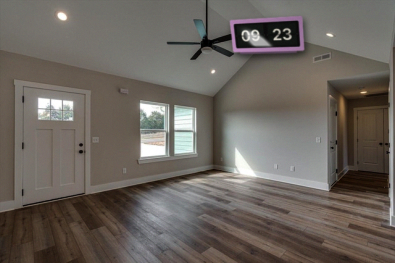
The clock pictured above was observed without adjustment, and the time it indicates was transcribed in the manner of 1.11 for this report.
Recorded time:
9.23
